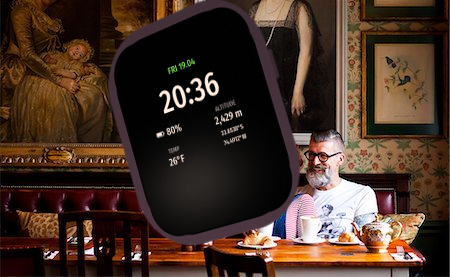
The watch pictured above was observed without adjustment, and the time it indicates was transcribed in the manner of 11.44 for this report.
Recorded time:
20.36
